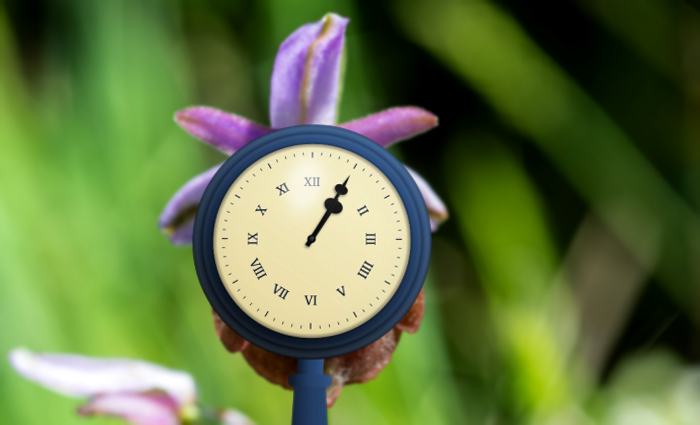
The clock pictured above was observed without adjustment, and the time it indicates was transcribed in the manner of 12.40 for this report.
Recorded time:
1.05
